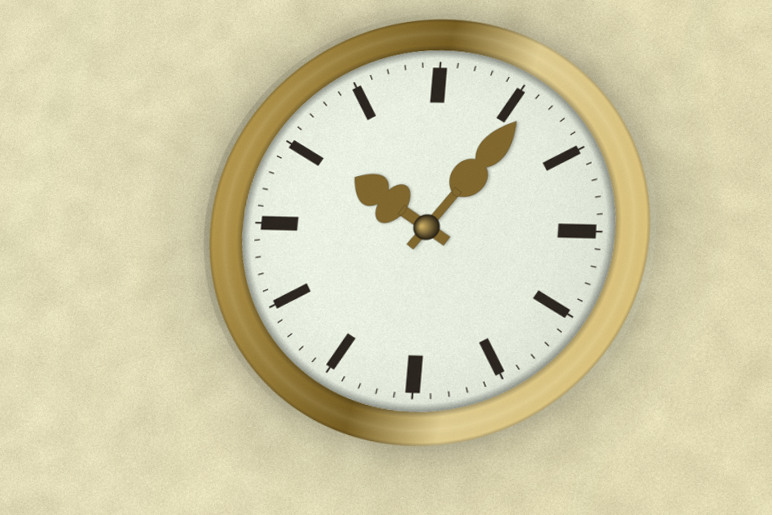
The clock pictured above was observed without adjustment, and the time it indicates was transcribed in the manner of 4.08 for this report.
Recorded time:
10.06
